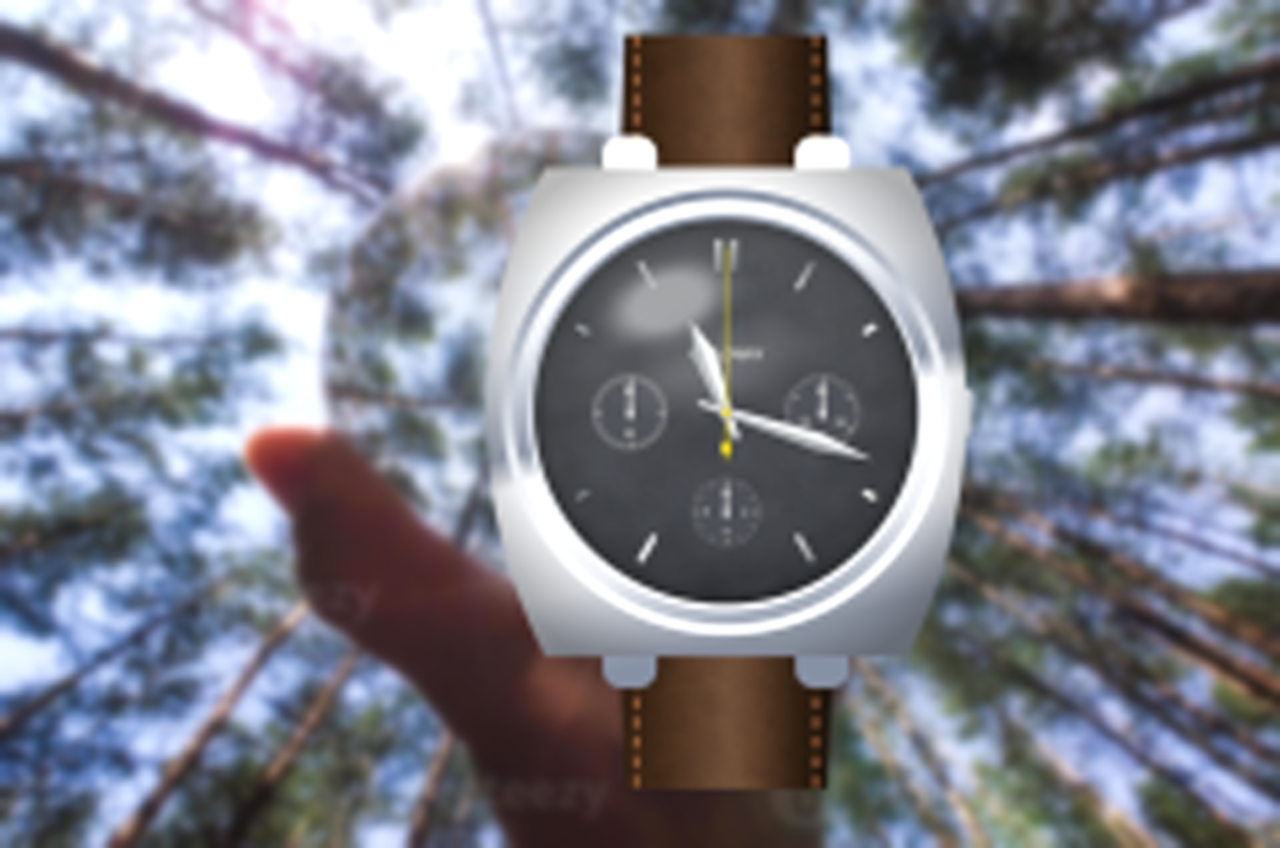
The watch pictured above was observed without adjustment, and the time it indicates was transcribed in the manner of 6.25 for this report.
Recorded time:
11.18
